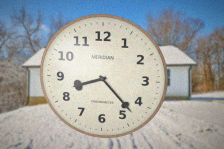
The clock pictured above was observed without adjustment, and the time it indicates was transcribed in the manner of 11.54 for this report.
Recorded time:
8.23
